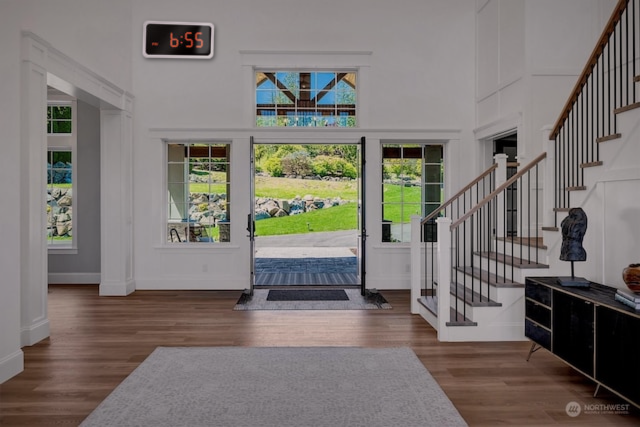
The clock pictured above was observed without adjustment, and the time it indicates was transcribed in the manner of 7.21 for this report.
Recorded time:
6.55
